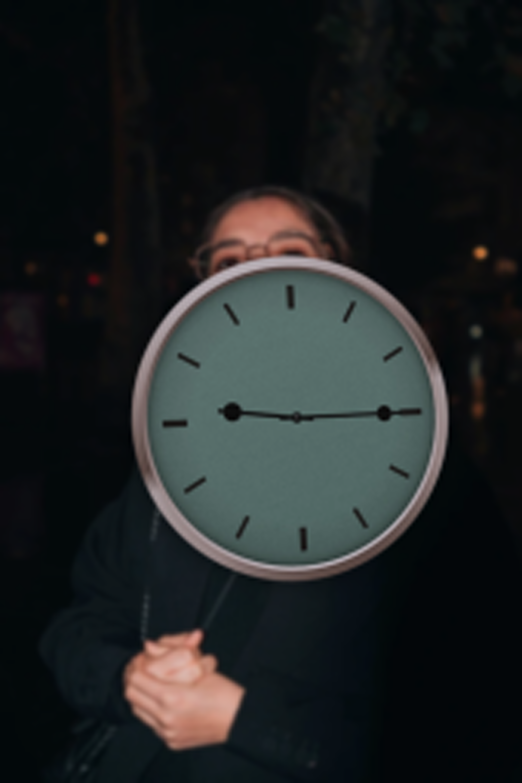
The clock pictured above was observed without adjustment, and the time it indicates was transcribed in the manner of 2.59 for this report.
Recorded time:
9.15
